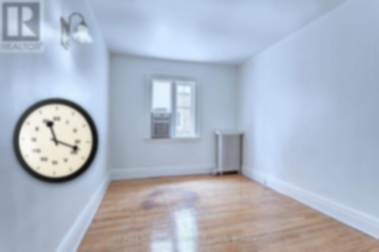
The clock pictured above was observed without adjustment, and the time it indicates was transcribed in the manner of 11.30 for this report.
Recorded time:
11.18
